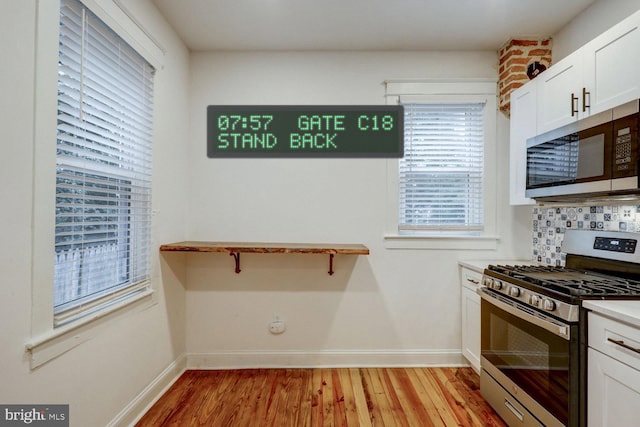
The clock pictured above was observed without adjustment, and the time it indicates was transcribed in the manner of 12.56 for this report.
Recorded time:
7.57
